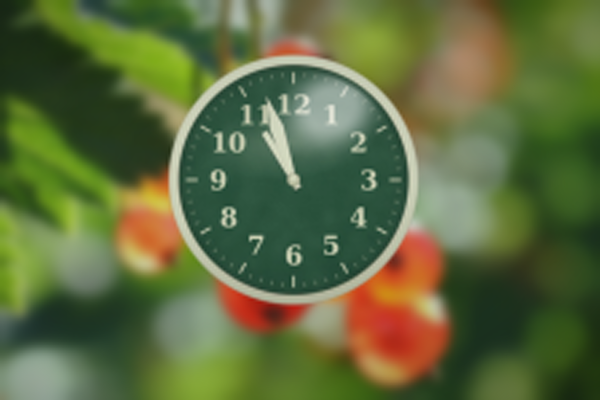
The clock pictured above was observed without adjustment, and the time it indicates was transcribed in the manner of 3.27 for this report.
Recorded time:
10.57
